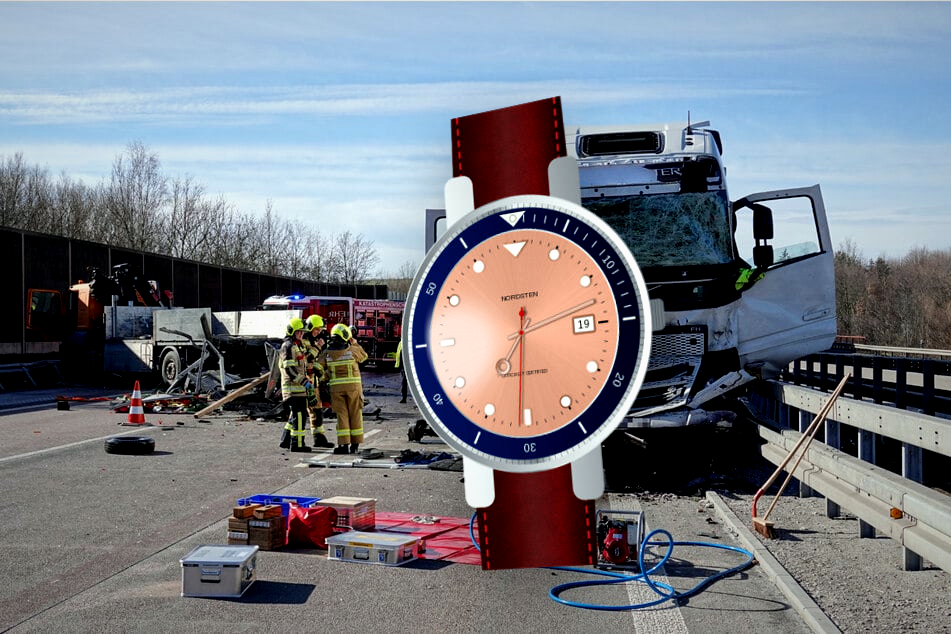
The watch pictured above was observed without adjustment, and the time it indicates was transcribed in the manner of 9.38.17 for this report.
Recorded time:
7.12.31
